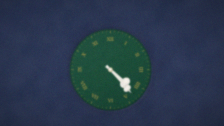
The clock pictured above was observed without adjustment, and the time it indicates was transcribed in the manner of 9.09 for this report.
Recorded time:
4.23
